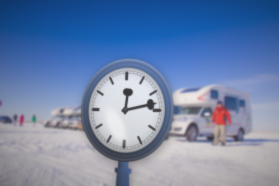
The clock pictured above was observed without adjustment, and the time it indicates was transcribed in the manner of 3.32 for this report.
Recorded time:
12.13
